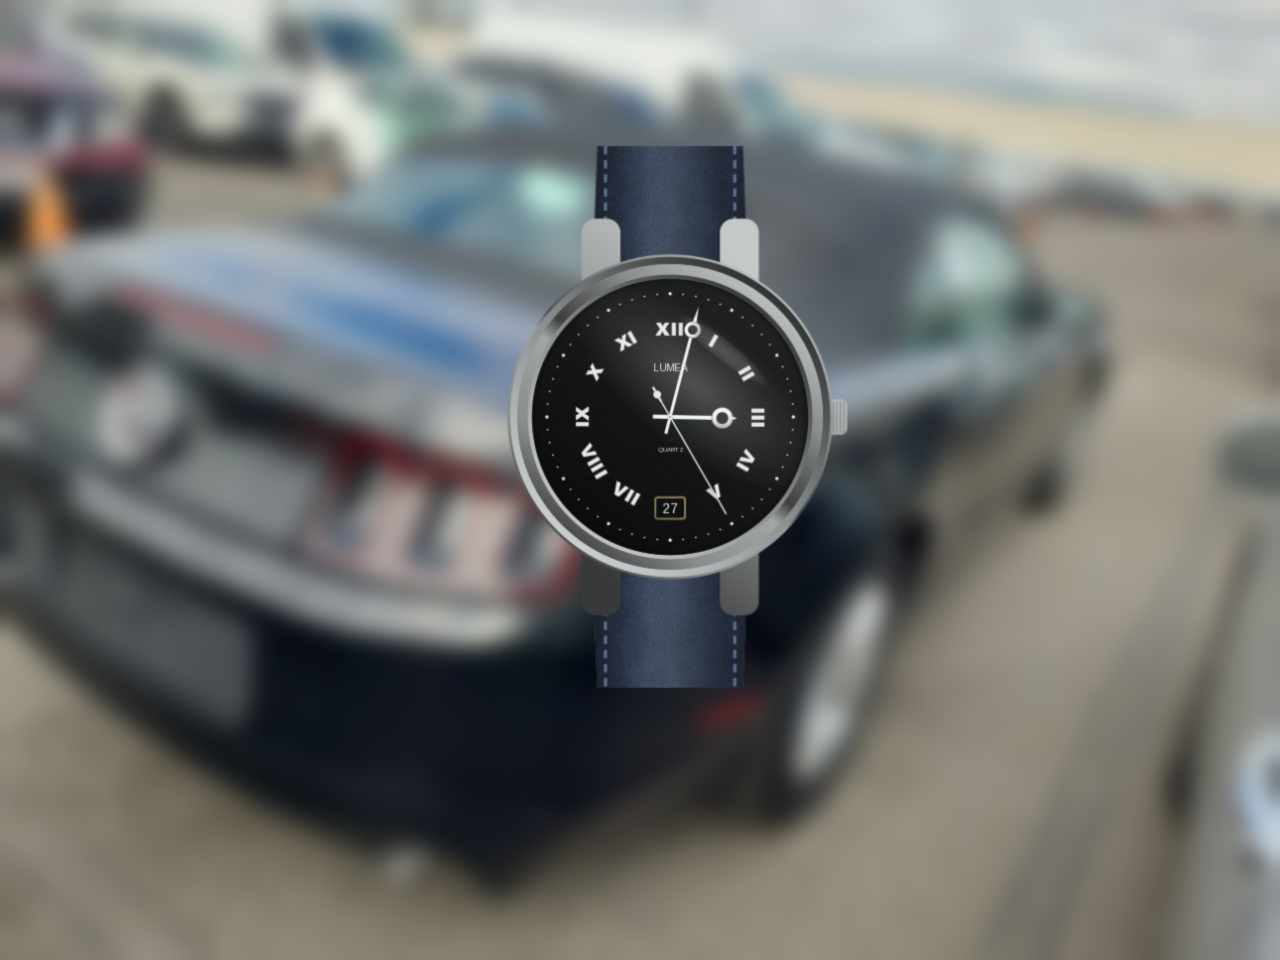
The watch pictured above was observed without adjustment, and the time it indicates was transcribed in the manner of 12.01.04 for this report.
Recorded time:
3.02.25
